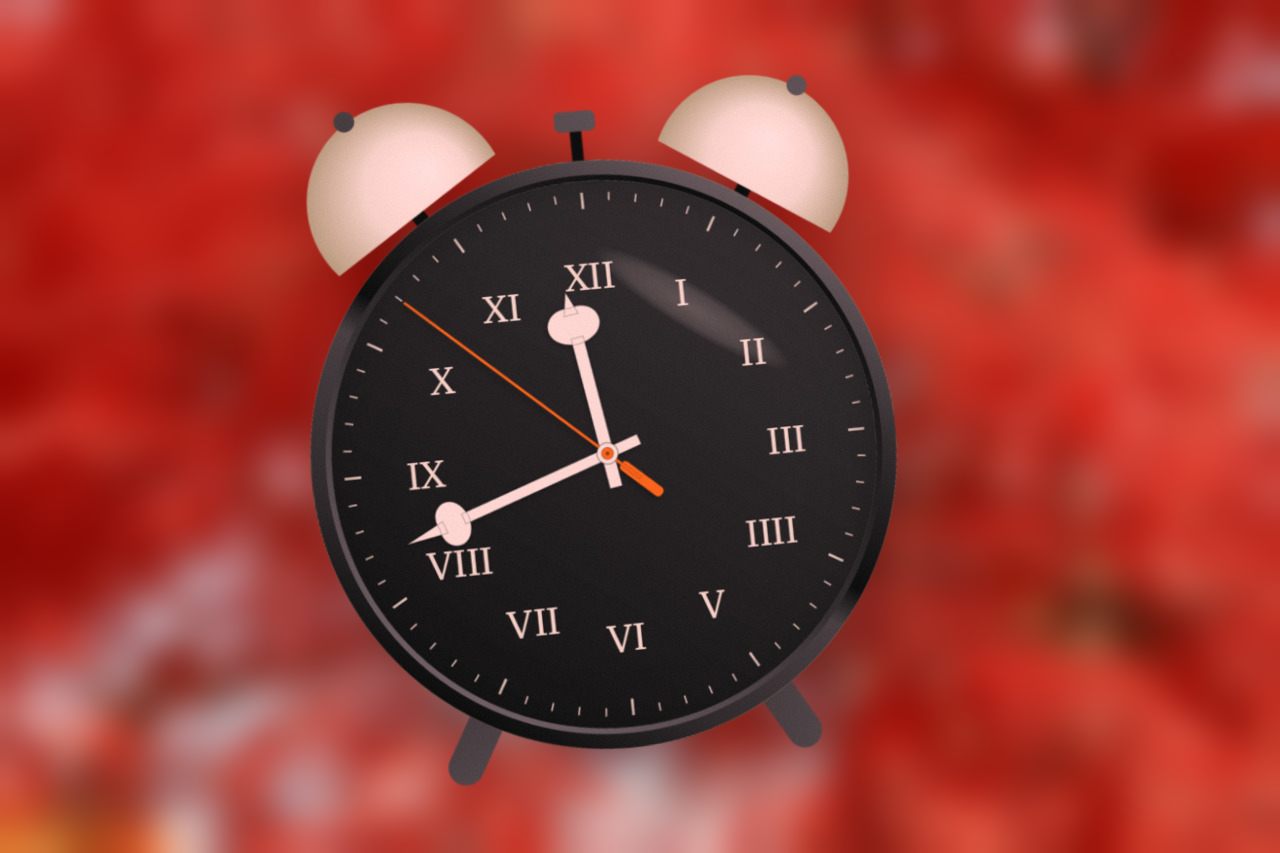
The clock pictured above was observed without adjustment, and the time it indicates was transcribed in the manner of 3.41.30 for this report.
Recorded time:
11.41.52
